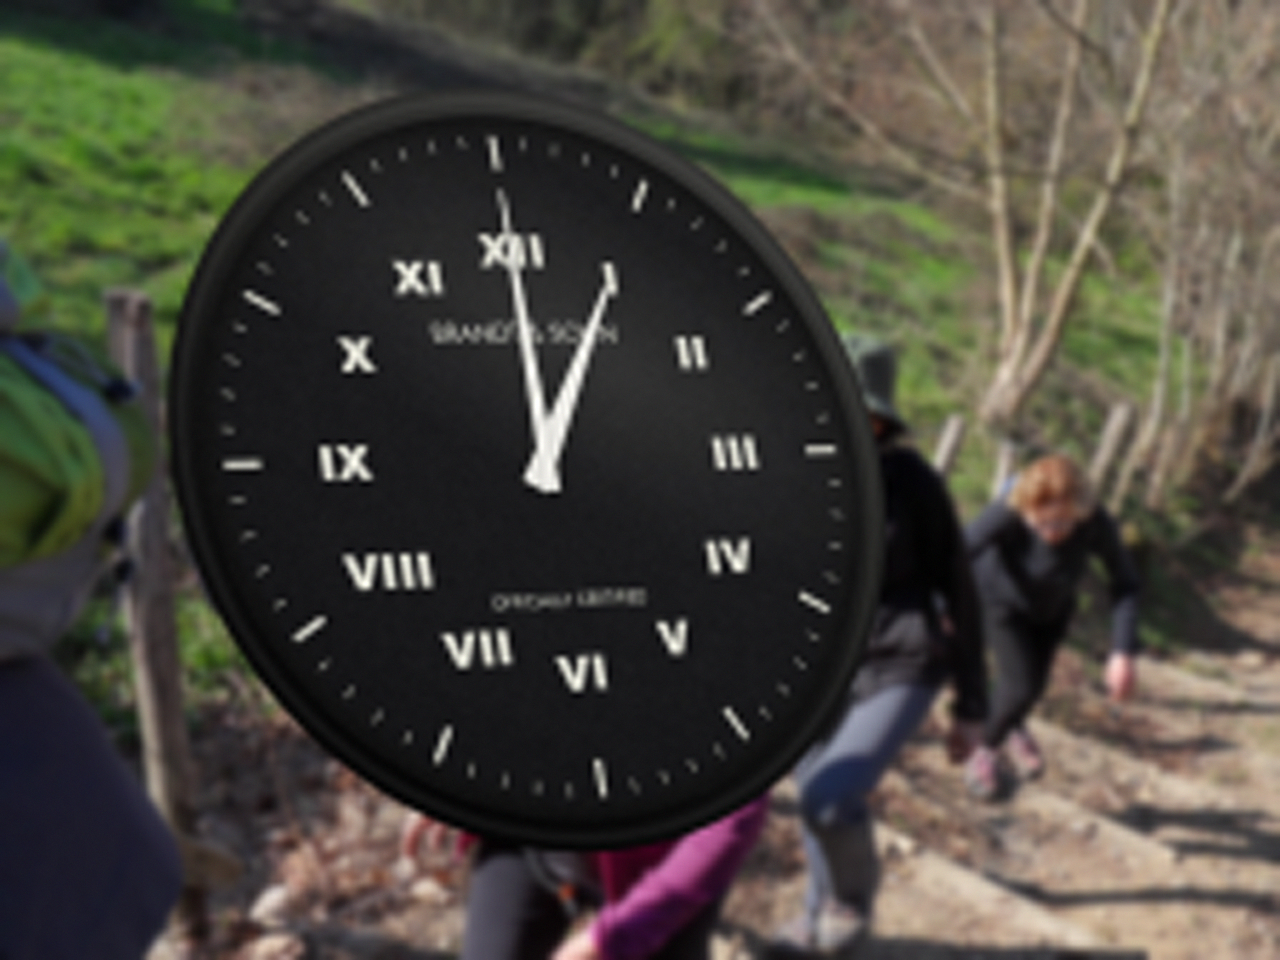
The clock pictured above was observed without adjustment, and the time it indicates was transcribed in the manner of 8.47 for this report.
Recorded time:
1.00
